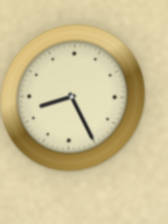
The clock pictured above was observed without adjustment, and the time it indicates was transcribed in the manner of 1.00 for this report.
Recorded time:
8.25
